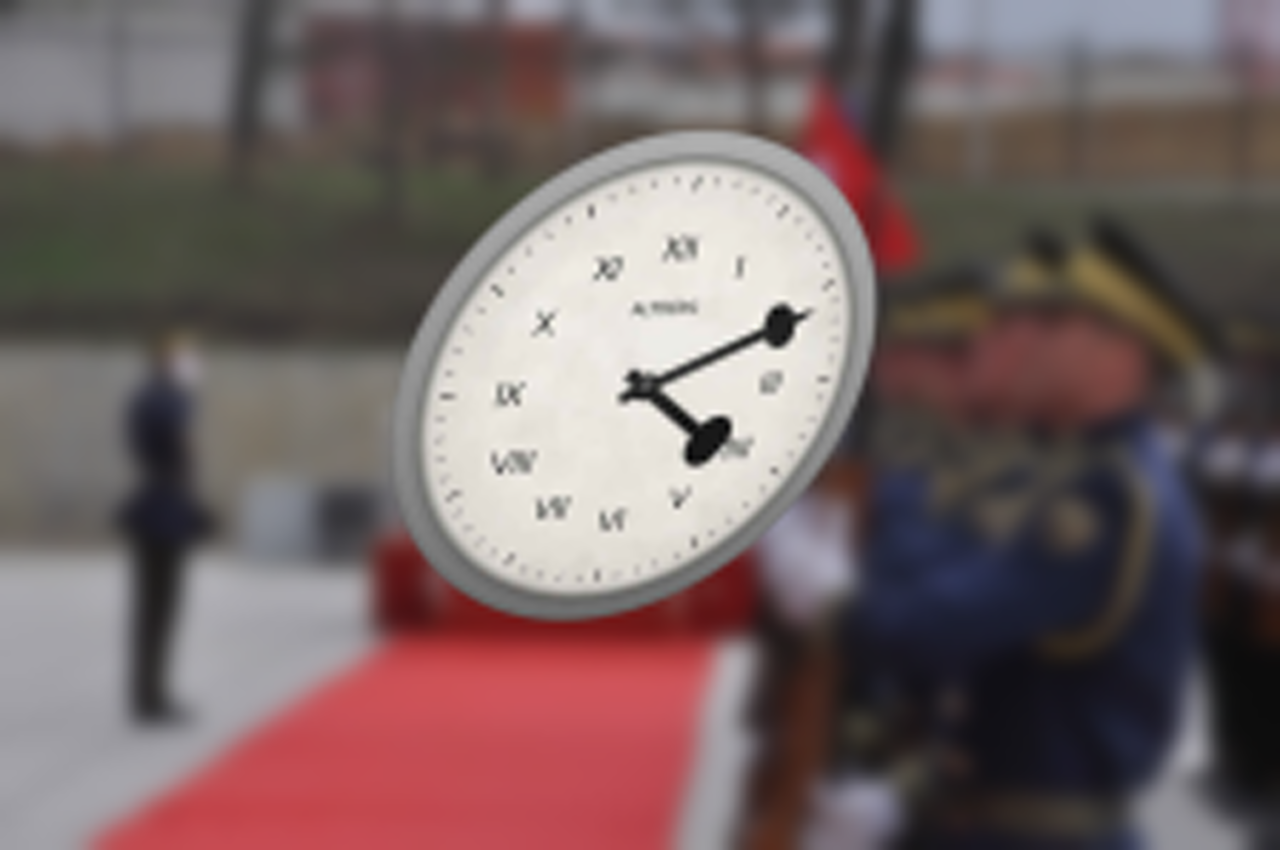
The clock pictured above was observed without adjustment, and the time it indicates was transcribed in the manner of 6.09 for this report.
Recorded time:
4.11
